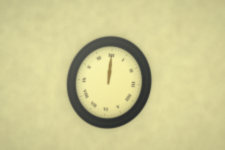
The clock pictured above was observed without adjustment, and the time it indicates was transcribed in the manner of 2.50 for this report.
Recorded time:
12.00
